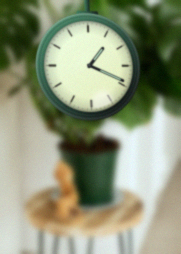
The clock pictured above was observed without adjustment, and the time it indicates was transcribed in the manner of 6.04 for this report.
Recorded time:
1.19
